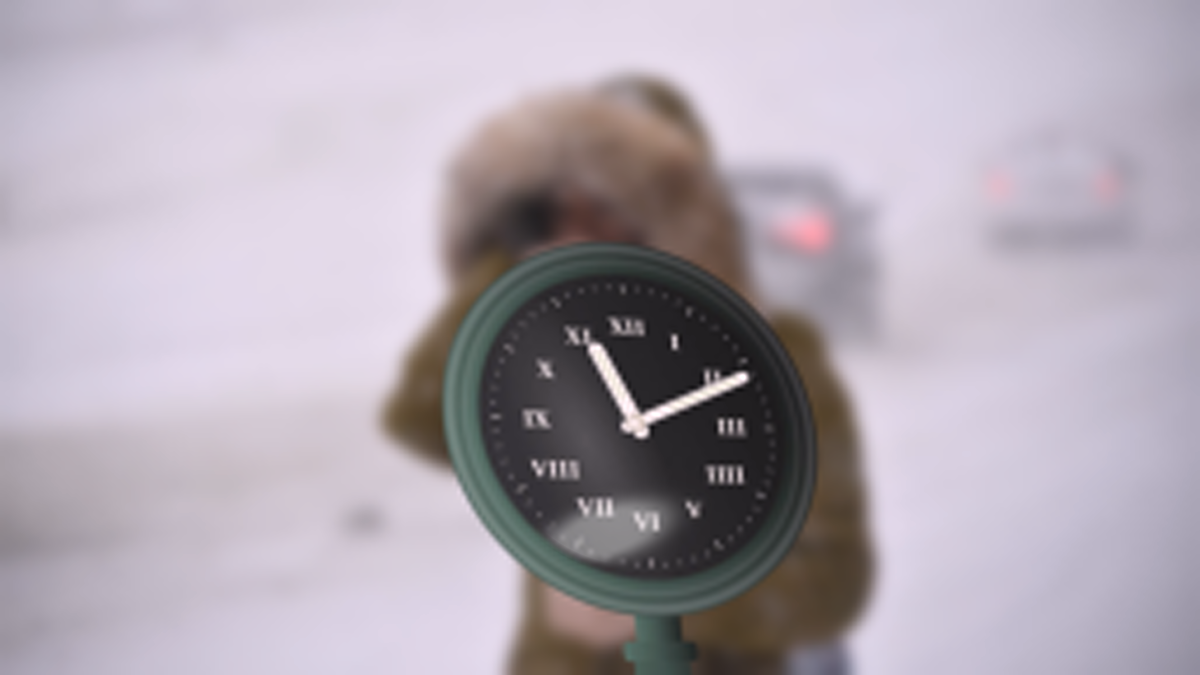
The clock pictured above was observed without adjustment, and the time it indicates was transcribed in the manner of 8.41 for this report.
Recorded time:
11.11
